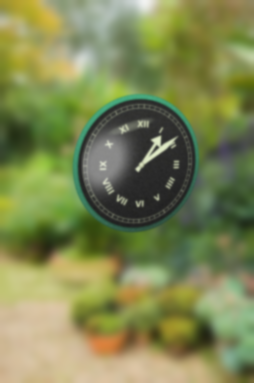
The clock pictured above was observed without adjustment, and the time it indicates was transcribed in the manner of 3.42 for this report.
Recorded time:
1.09
